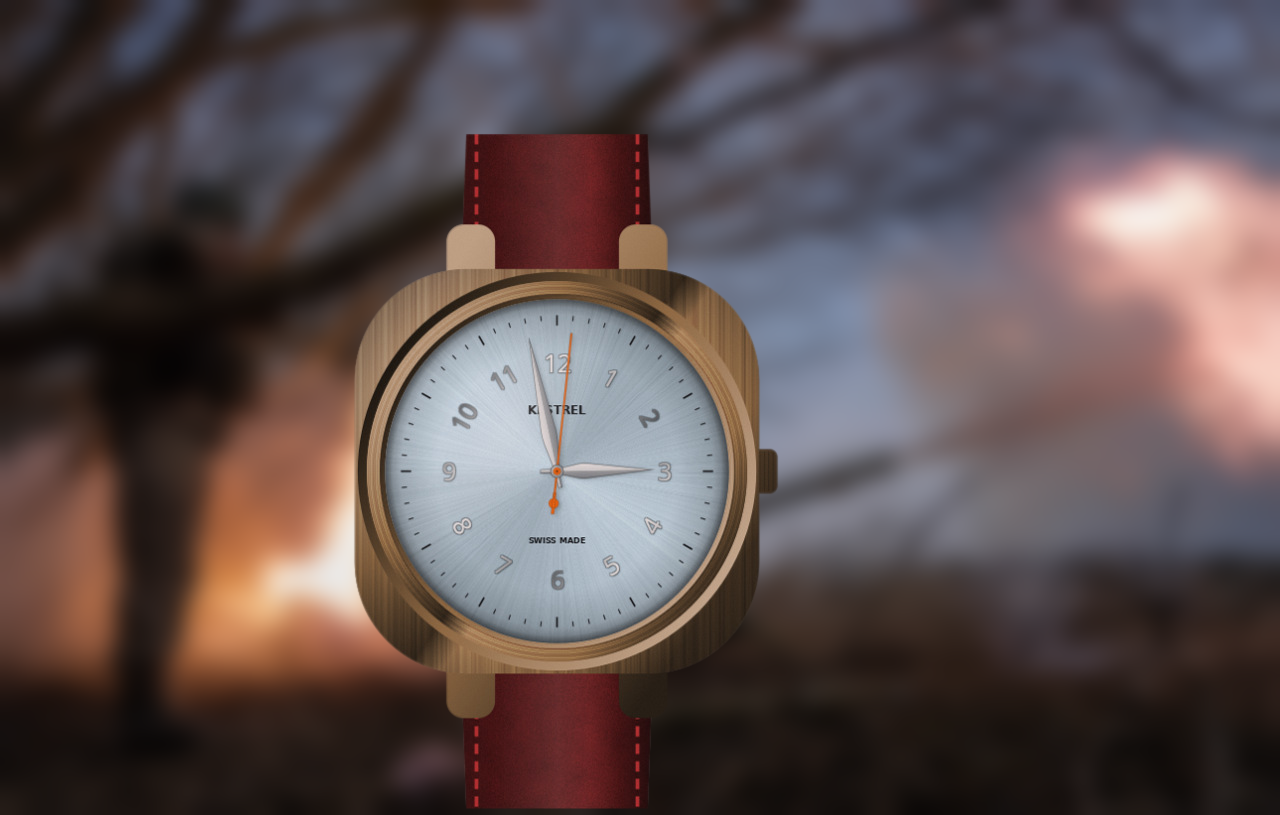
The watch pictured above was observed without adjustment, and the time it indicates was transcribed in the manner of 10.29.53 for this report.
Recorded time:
2.58.01
